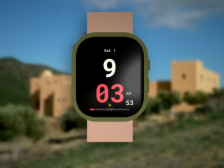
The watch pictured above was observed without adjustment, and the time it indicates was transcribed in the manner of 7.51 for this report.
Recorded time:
9.03
